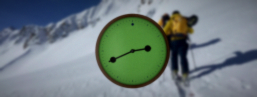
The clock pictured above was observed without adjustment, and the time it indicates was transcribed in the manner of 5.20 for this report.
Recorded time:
2.41
